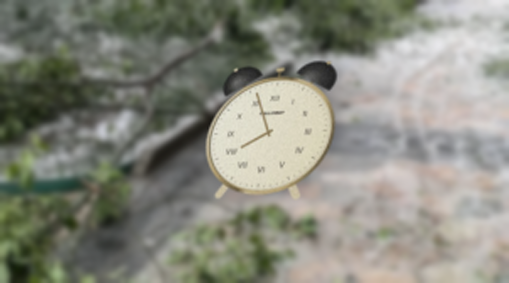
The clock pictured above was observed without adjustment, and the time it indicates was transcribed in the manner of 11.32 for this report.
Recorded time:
7.56
